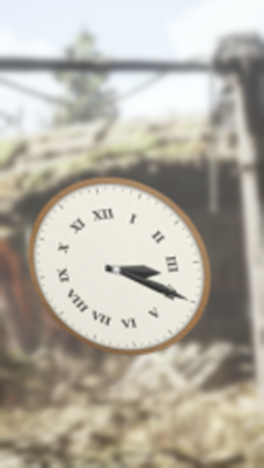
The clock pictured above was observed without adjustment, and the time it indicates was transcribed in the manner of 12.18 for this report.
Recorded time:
3.20
